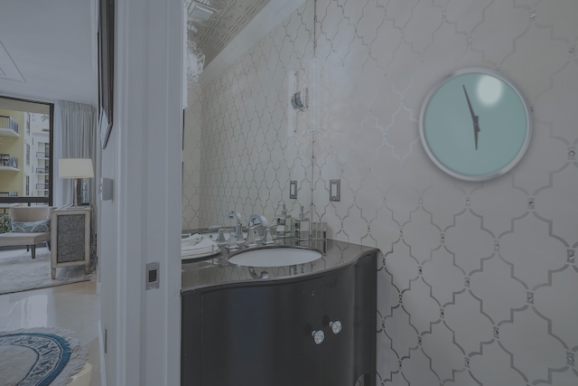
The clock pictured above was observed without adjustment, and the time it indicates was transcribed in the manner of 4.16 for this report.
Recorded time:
5.57
